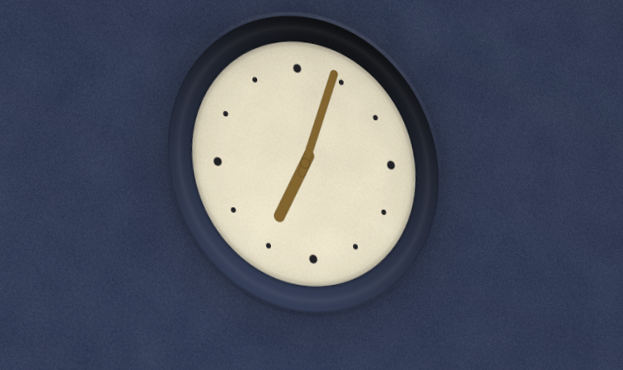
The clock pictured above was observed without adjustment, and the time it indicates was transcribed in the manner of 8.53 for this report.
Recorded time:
7.04
